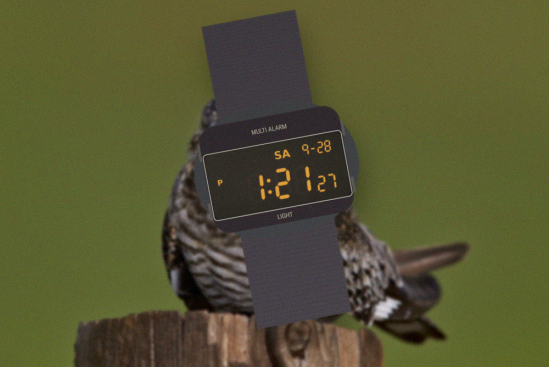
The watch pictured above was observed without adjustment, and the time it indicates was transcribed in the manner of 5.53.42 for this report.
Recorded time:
1.21.27
